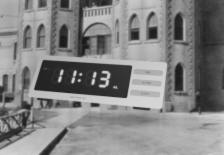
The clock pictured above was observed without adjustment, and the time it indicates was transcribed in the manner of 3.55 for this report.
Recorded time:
11.13
